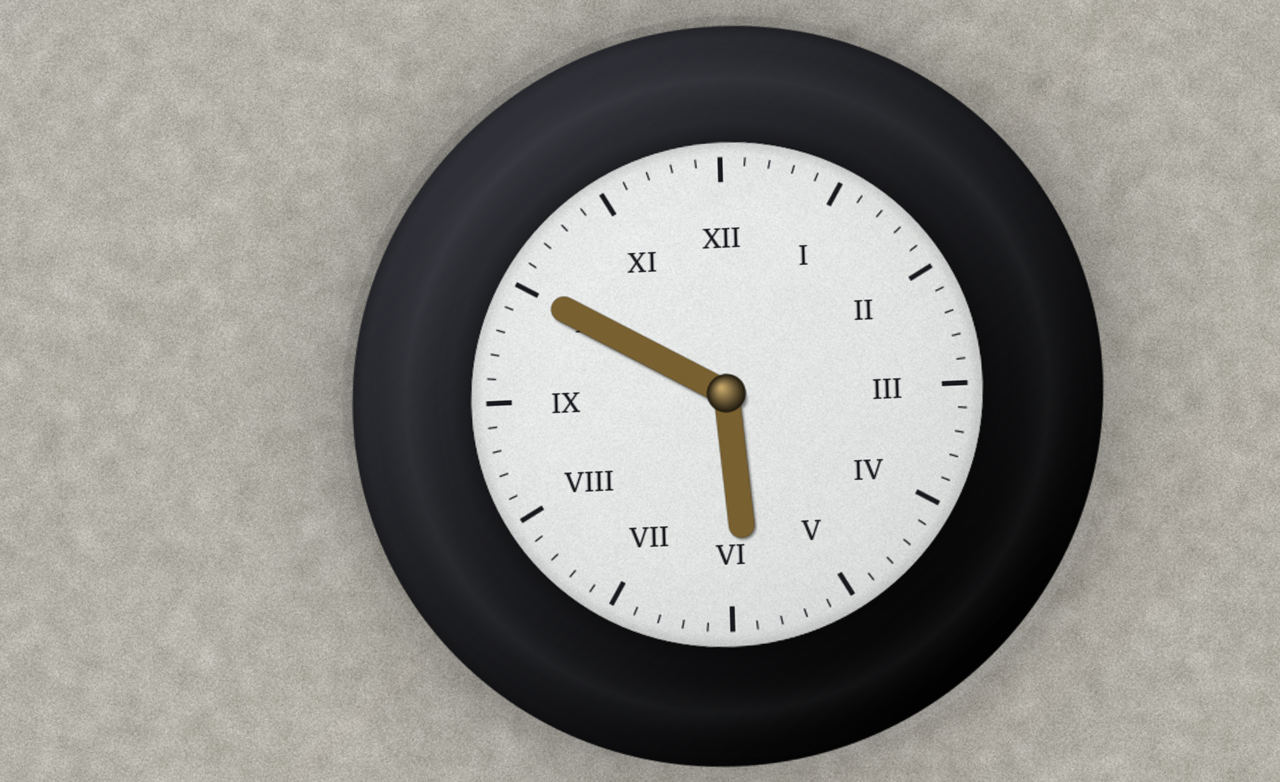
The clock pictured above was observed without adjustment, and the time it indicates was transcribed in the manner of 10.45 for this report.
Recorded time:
5.50
